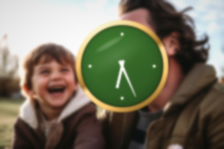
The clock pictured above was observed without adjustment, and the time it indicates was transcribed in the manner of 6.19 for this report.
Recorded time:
6.26
